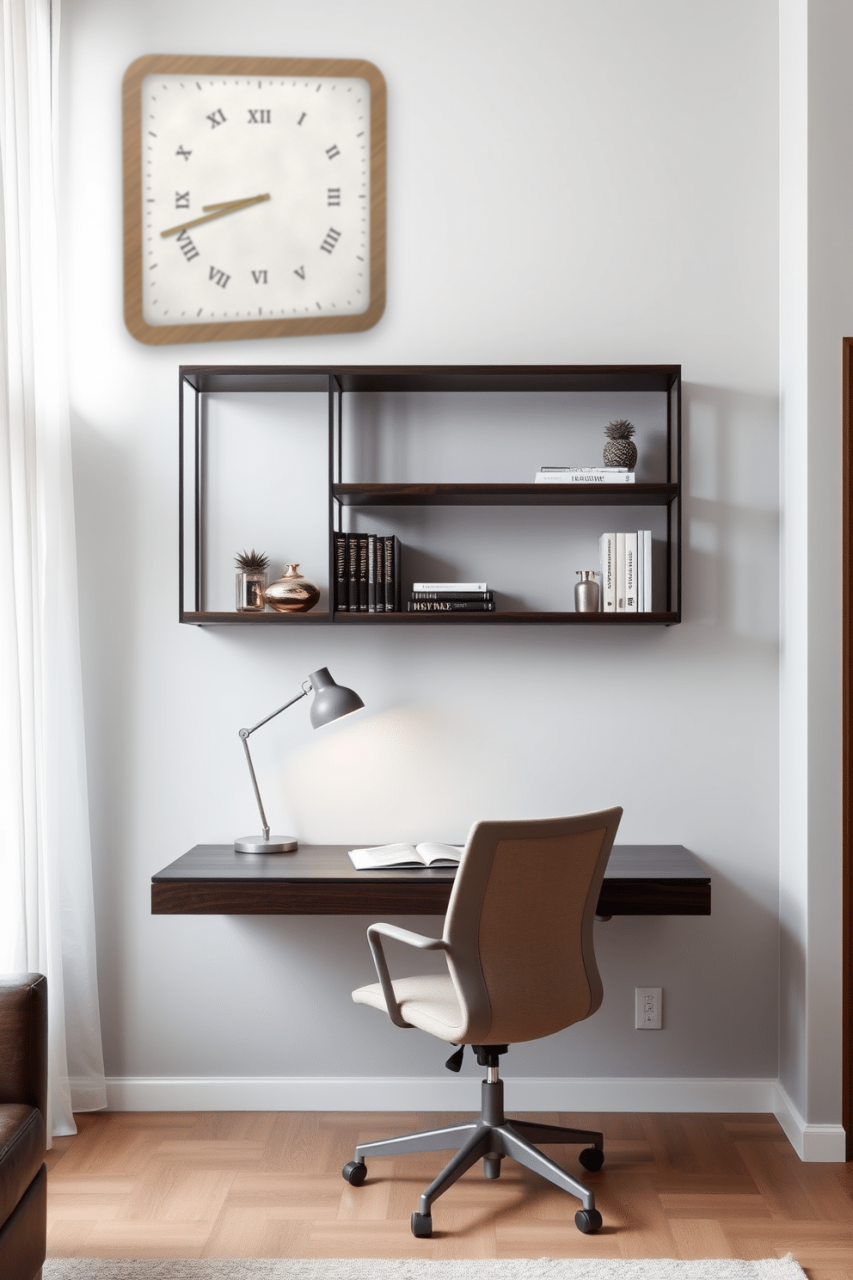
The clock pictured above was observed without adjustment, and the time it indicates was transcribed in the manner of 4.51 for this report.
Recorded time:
8.42
